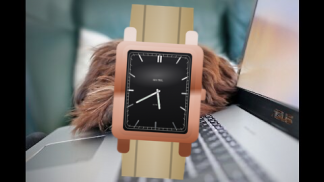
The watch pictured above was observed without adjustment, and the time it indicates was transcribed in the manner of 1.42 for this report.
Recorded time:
5.40
